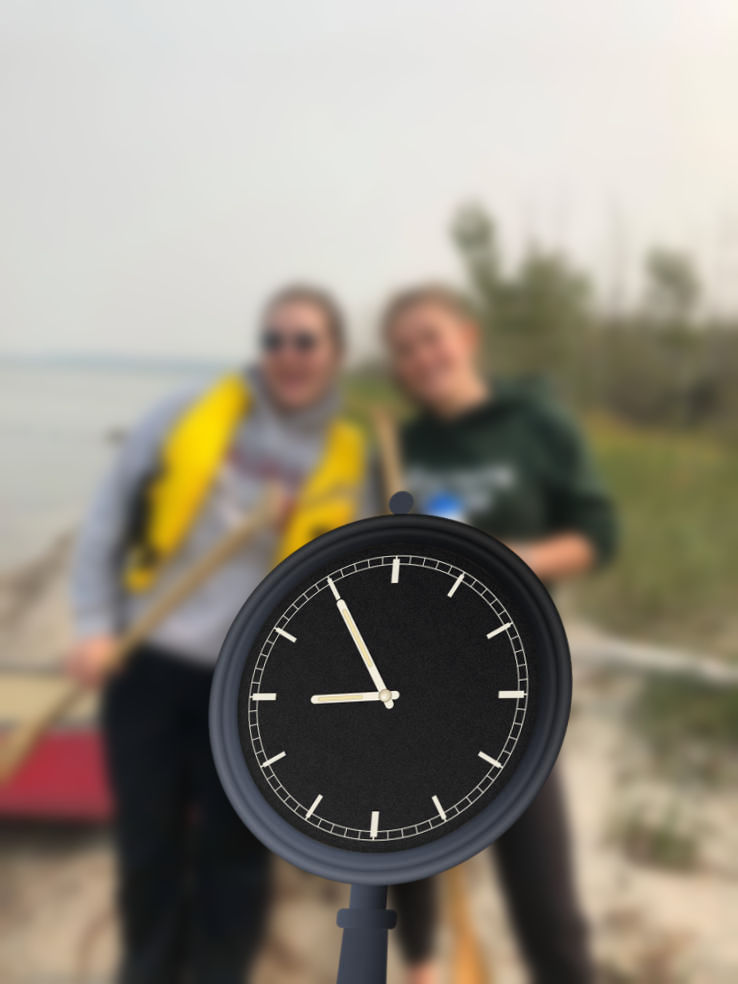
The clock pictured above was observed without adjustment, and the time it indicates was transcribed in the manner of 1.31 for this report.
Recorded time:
8.55
